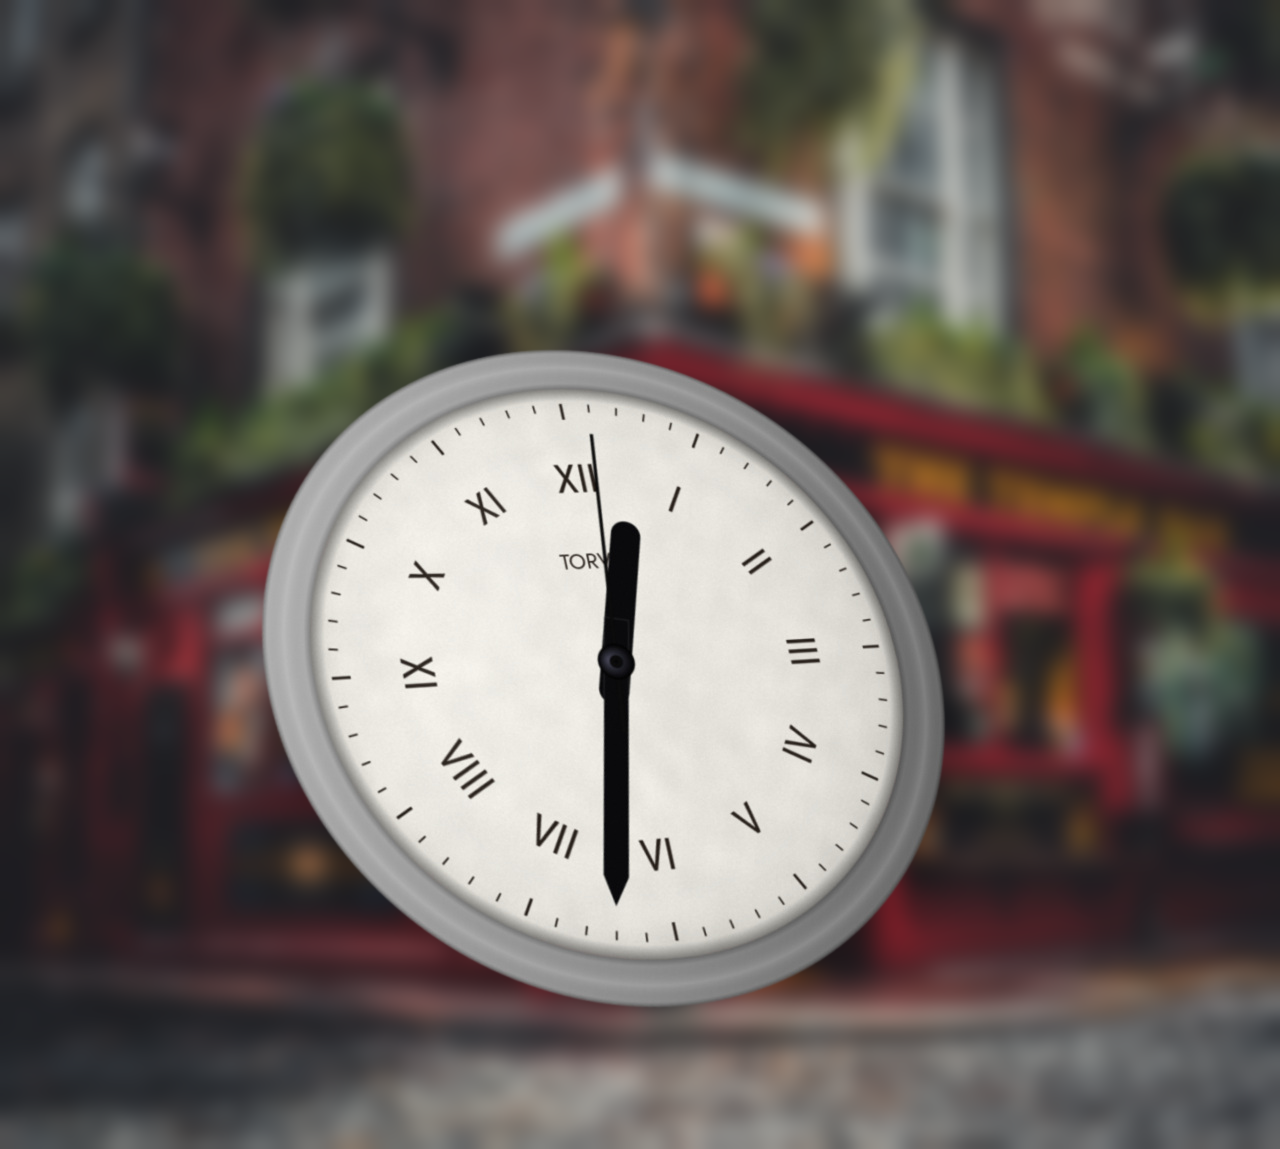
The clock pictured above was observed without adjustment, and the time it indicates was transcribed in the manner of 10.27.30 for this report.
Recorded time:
12.32.01
